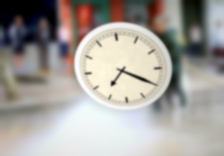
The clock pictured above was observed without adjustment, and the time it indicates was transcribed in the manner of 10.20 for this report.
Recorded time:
7.20
